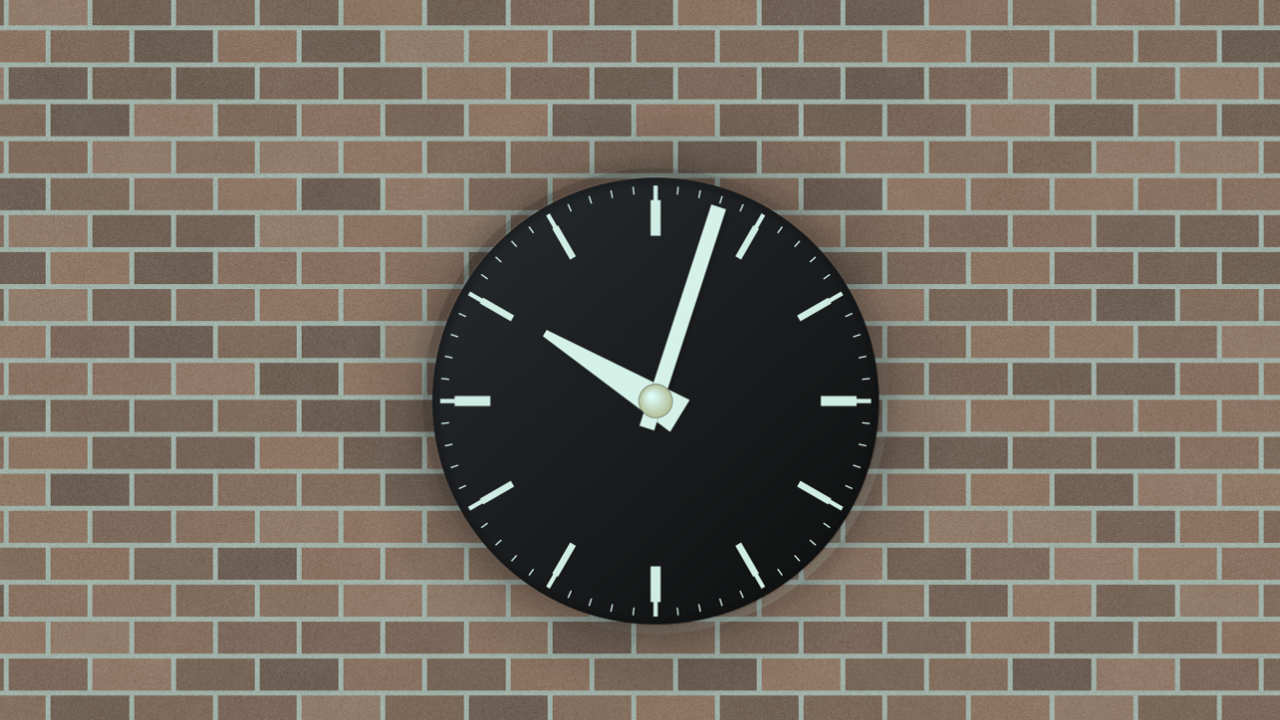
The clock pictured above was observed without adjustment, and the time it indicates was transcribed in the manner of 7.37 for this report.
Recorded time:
10.03
